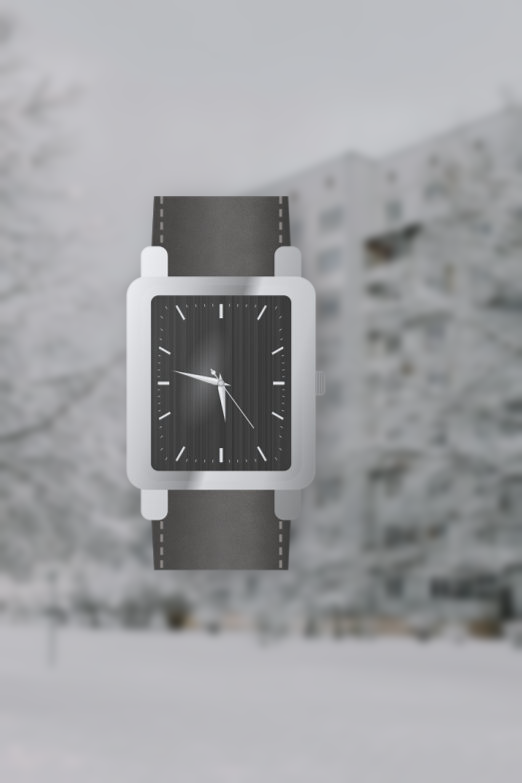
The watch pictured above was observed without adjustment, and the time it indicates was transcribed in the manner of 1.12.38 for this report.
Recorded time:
5.47.24
